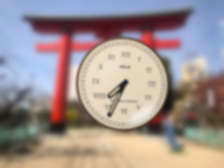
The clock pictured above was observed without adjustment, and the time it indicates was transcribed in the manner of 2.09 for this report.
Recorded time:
7.34
